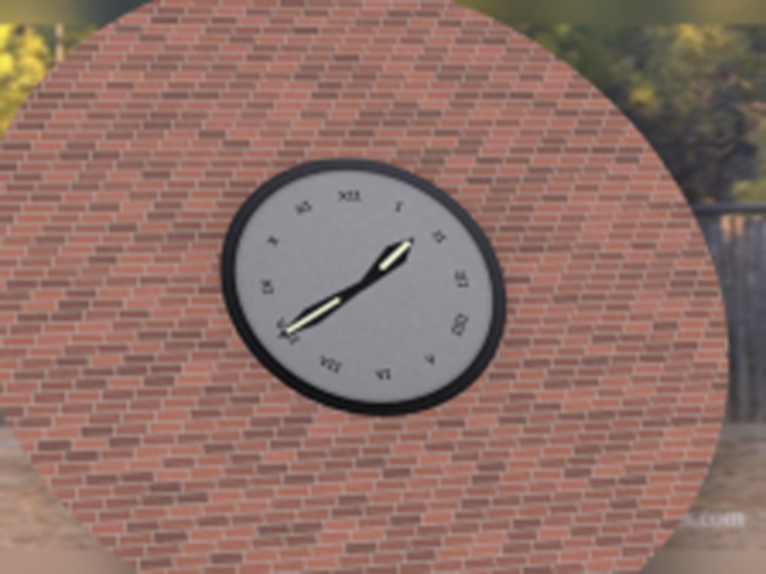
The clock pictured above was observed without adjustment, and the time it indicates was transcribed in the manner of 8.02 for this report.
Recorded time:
1.40
